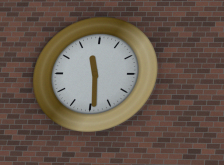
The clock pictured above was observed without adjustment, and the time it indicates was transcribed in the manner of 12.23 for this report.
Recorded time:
11.29
